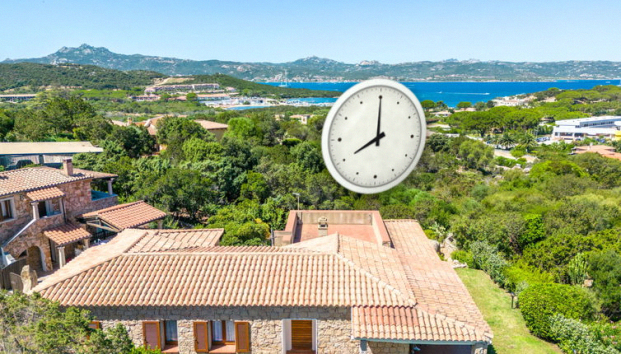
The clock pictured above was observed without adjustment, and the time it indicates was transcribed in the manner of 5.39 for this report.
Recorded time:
8.00
